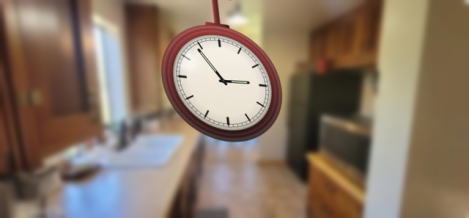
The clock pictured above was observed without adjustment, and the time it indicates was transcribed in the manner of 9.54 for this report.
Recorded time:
2.54
